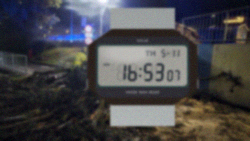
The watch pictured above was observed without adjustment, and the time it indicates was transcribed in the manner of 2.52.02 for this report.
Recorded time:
16.53.07
